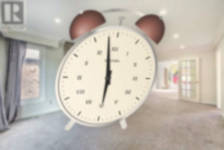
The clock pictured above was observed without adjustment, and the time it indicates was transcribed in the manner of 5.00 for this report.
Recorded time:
5.58
